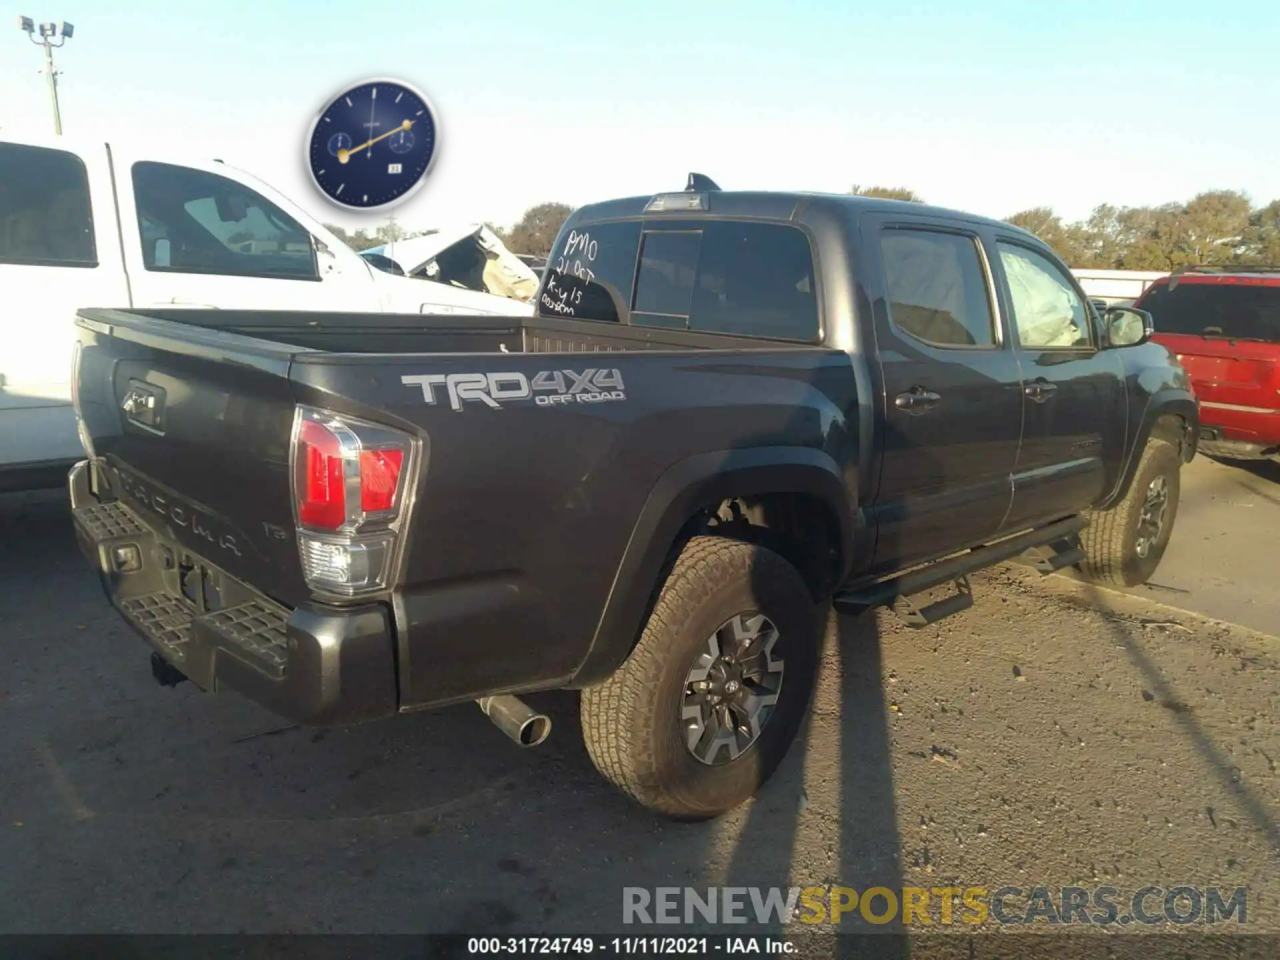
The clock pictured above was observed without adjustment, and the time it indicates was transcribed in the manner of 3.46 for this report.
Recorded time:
8.11
